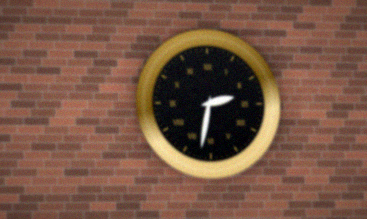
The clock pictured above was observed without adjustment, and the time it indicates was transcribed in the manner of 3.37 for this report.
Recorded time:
2.32
